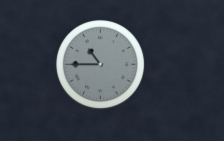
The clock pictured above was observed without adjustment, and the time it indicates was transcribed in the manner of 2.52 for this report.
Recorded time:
10.45
